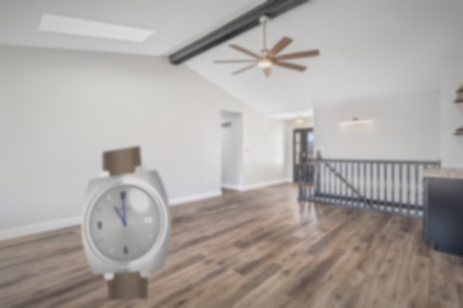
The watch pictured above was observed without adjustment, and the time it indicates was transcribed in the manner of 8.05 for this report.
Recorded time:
11.00
